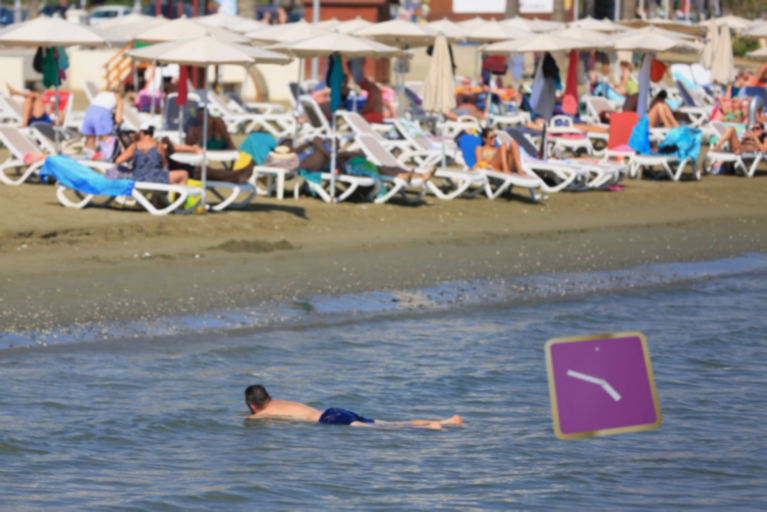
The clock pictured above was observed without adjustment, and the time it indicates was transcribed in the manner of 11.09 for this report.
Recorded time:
4.49
